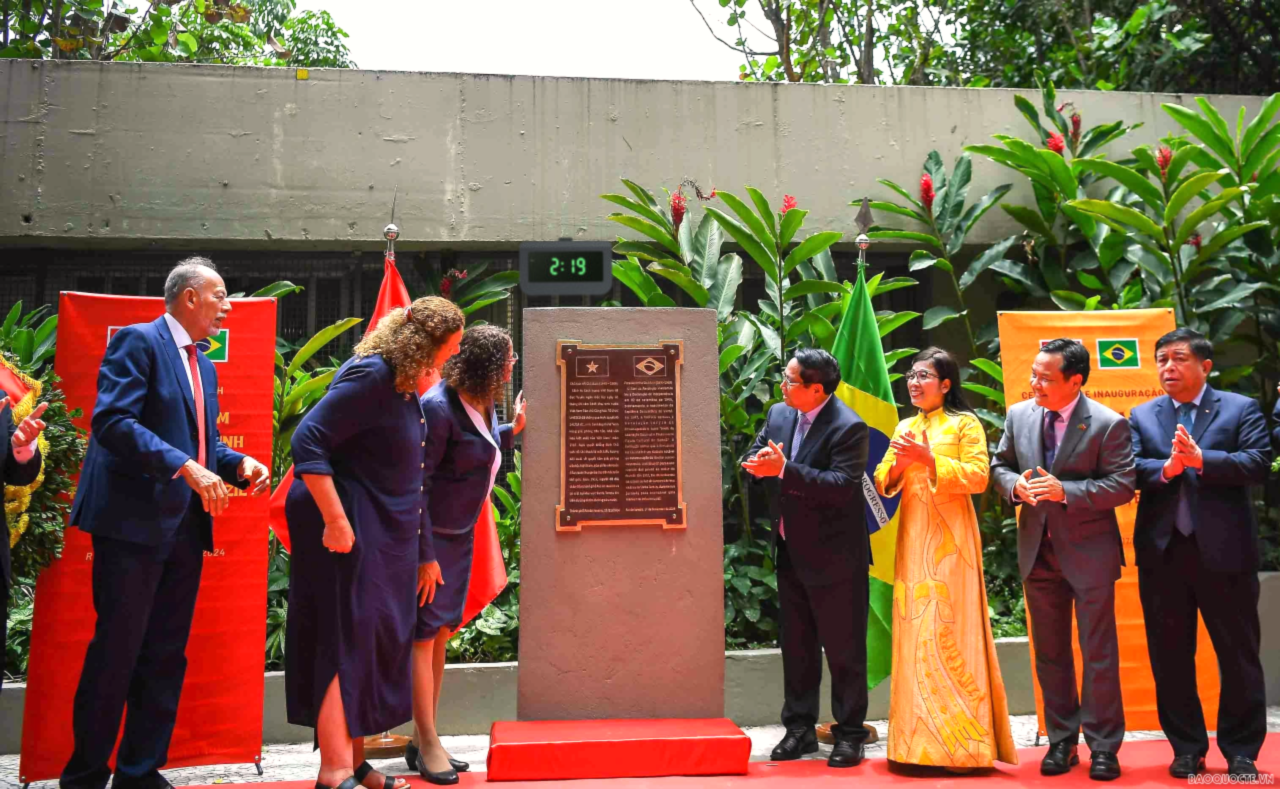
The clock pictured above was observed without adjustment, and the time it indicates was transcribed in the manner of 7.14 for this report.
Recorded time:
2.19
